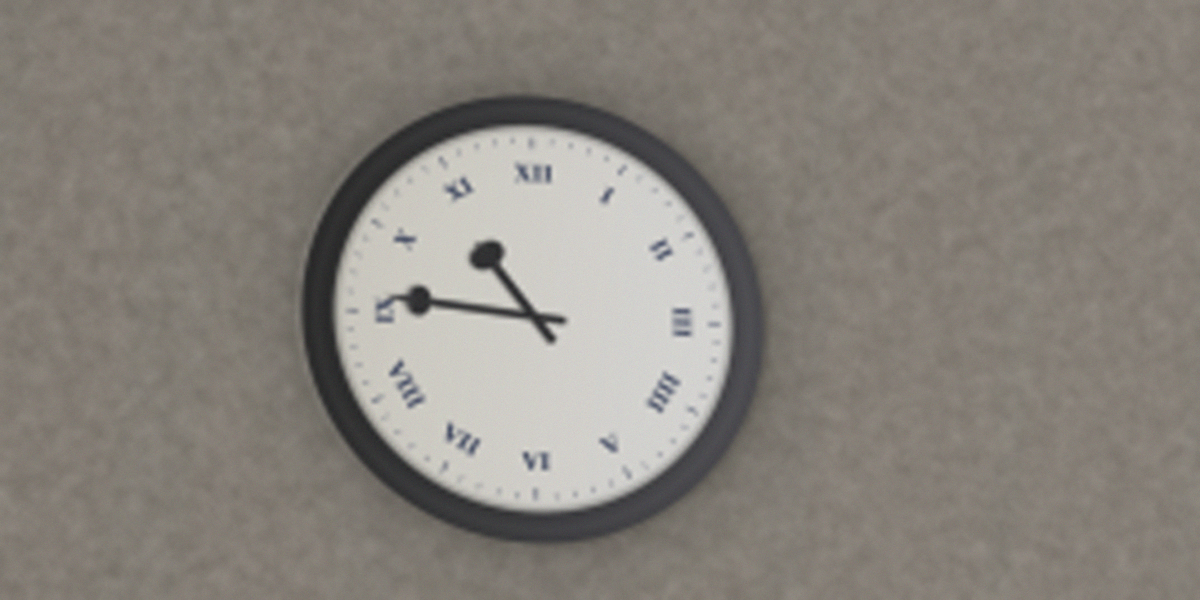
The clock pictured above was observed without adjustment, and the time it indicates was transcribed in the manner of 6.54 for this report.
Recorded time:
10.46
